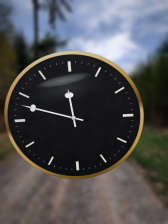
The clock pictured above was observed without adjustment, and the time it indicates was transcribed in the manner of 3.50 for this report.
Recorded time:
11.48
